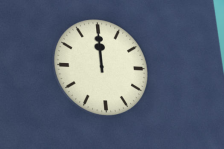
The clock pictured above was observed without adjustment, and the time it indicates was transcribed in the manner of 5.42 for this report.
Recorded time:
12.00
